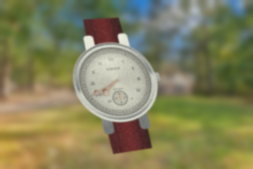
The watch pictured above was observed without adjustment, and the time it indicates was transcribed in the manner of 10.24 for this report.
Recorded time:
7.41
